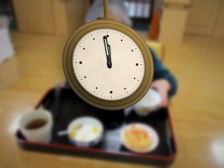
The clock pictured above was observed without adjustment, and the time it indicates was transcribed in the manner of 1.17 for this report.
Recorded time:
11.59
